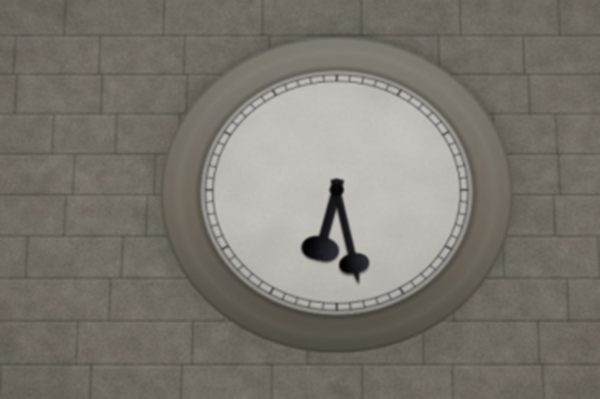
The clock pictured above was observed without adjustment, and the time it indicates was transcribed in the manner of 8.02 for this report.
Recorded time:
6.28
